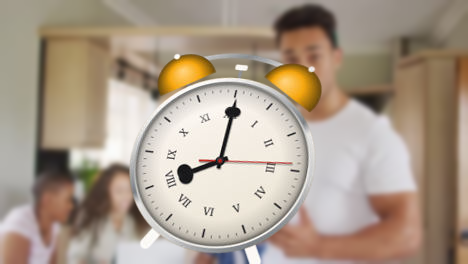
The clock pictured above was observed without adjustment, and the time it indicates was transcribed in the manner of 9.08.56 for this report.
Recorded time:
8.00.14
